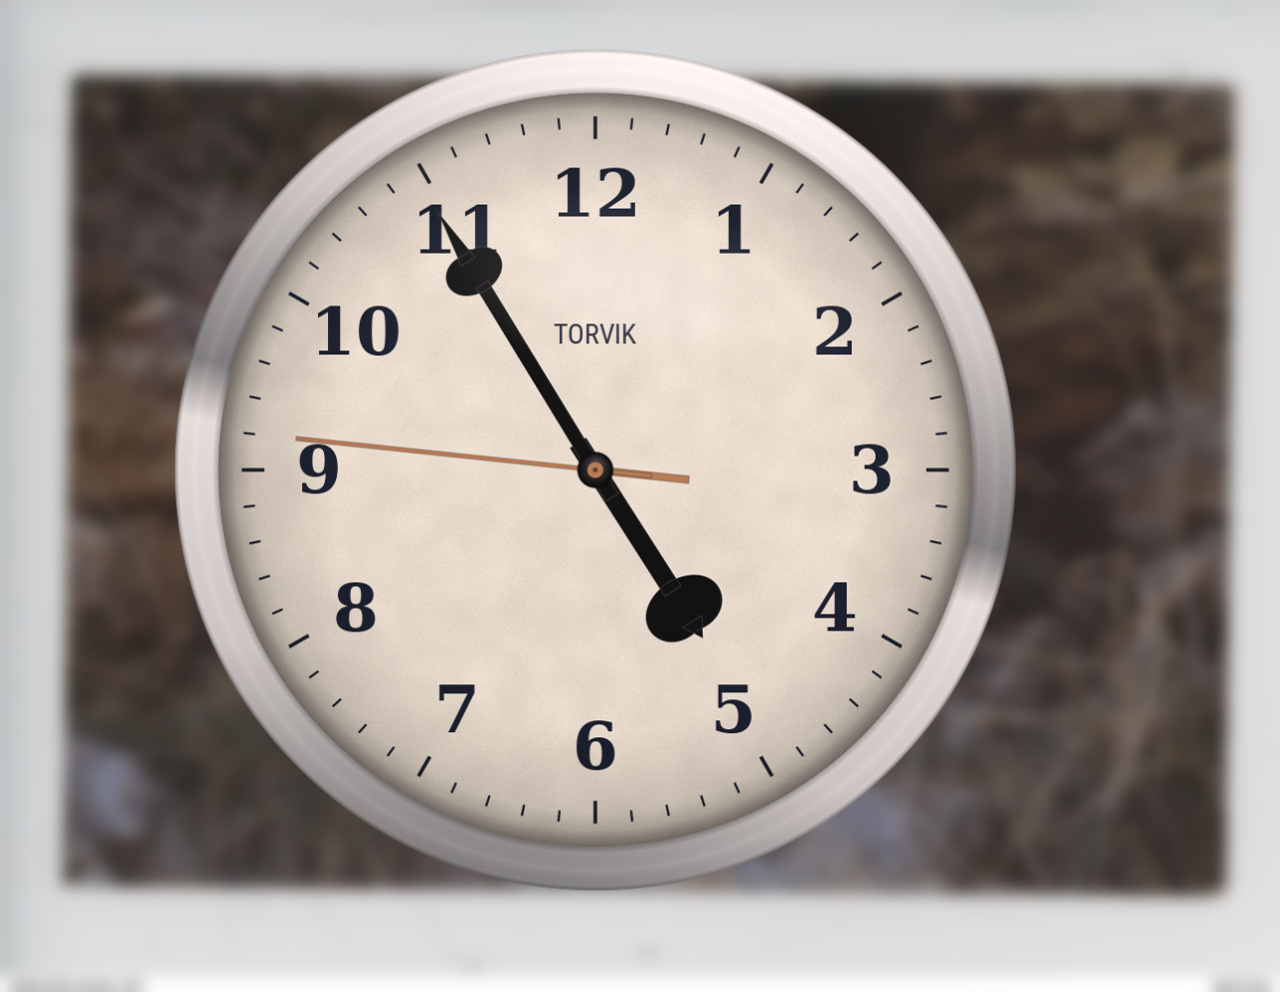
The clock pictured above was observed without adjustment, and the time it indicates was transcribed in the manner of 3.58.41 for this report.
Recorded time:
4.54.46
